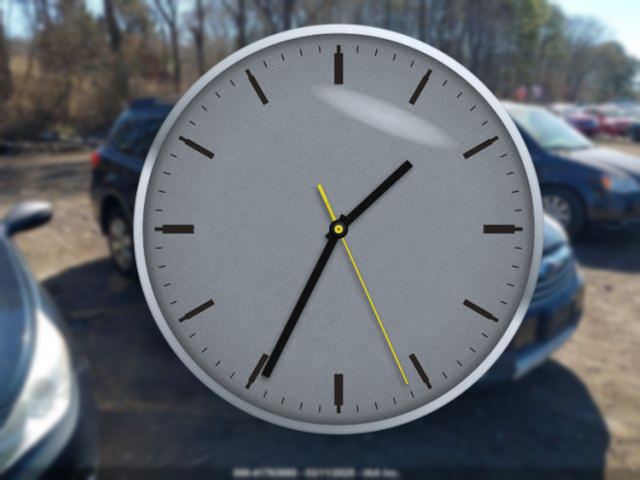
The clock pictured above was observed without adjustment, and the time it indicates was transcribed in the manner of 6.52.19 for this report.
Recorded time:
1.34.26
